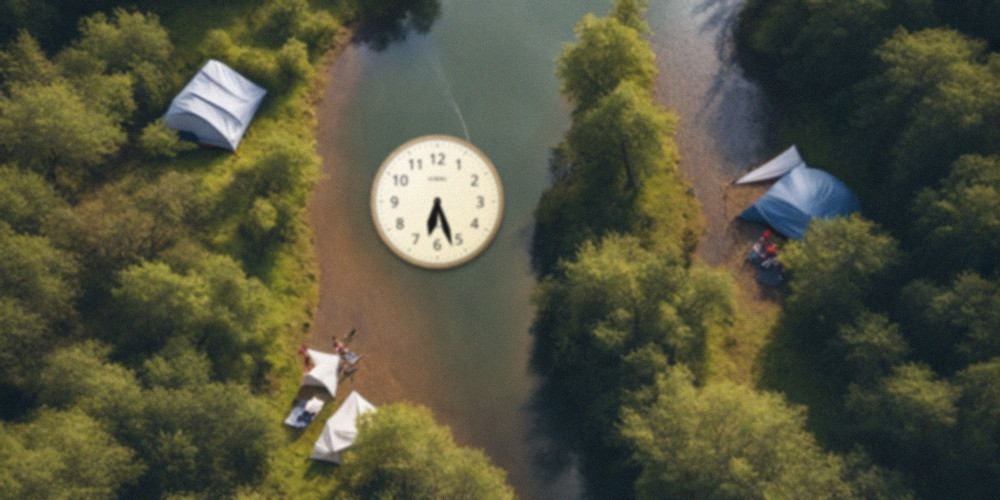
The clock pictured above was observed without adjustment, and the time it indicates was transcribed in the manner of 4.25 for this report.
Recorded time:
6.27
